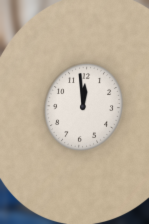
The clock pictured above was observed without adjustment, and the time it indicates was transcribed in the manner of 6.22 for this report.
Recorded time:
11.58
